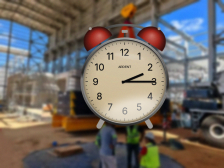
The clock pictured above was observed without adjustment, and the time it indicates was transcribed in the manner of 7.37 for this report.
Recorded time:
2.15
